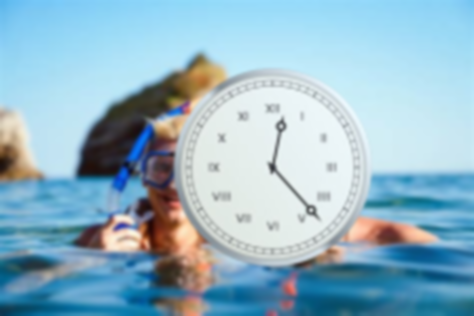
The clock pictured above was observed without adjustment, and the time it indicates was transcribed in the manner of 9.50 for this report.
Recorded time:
12.23
